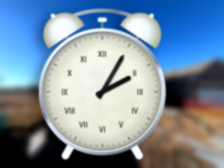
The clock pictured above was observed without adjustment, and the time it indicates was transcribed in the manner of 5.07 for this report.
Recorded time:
2.05
